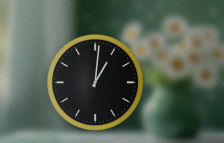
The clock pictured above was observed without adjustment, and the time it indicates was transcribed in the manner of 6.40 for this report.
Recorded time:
1.01
